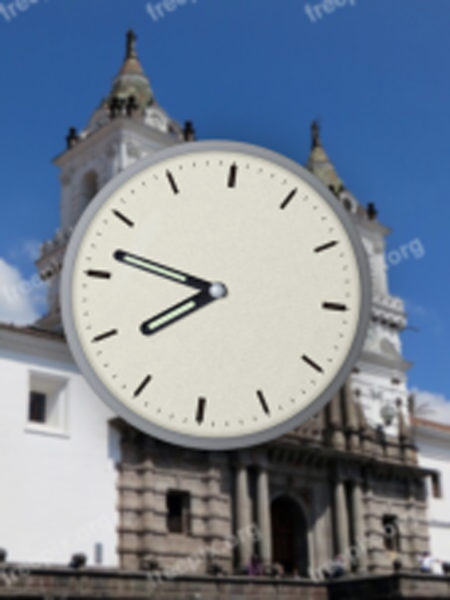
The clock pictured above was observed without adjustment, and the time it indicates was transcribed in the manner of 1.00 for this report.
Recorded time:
7.47
